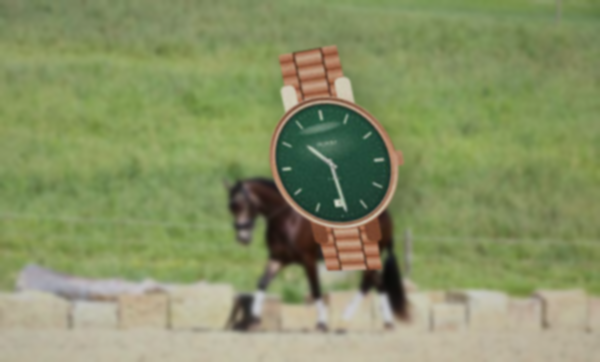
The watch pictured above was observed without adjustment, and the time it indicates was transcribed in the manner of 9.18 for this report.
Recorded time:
10.29
